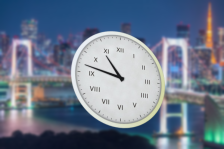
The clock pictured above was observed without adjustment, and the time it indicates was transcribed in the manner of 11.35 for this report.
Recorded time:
10.47
